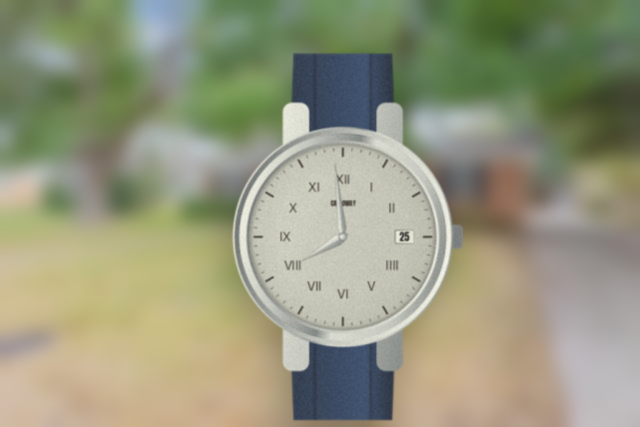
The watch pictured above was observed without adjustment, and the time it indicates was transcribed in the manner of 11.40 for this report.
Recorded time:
7.59
